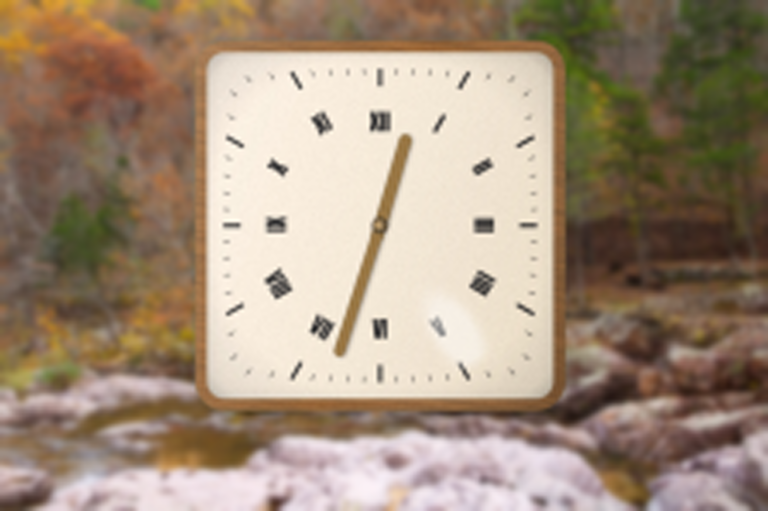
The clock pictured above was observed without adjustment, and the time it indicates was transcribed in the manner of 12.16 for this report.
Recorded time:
12.33
